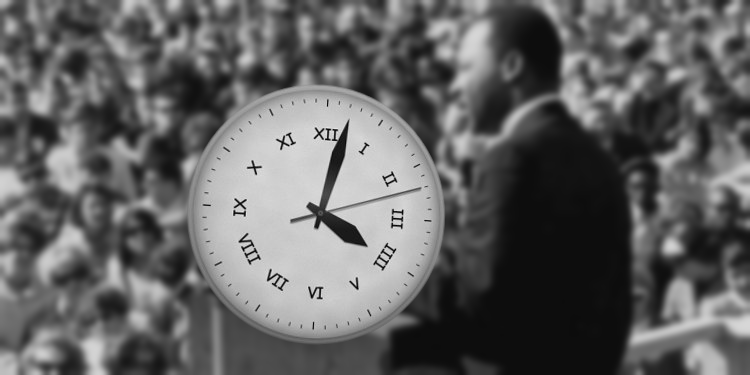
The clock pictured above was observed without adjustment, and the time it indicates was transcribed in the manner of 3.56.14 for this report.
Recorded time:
4.02.12
